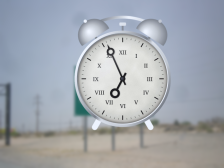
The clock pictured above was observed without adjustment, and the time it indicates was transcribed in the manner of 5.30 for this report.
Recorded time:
6.56
